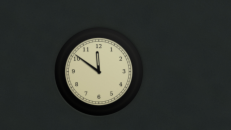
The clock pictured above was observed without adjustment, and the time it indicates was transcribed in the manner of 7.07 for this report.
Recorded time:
11.51
